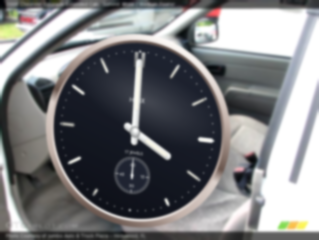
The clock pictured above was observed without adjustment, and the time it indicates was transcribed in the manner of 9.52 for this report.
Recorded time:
4.00
